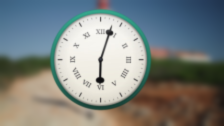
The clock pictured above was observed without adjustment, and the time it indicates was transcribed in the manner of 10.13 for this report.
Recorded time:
6.03
